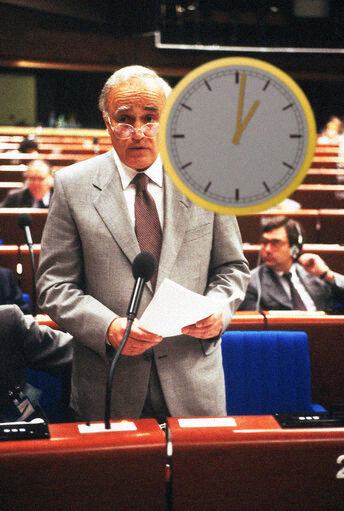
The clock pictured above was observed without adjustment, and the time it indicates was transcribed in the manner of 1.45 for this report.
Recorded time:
1.01
